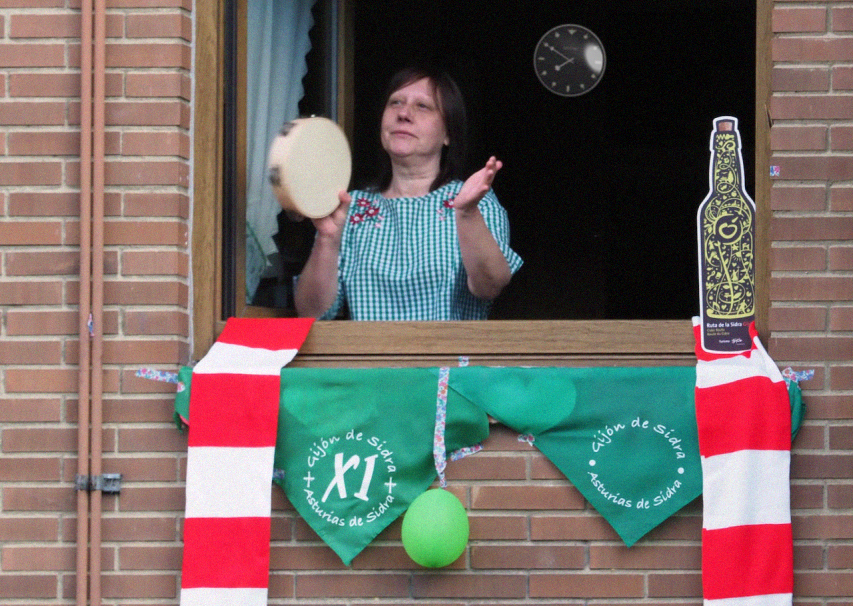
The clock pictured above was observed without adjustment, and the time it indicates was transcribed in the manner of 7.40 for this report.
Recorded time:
7.50
